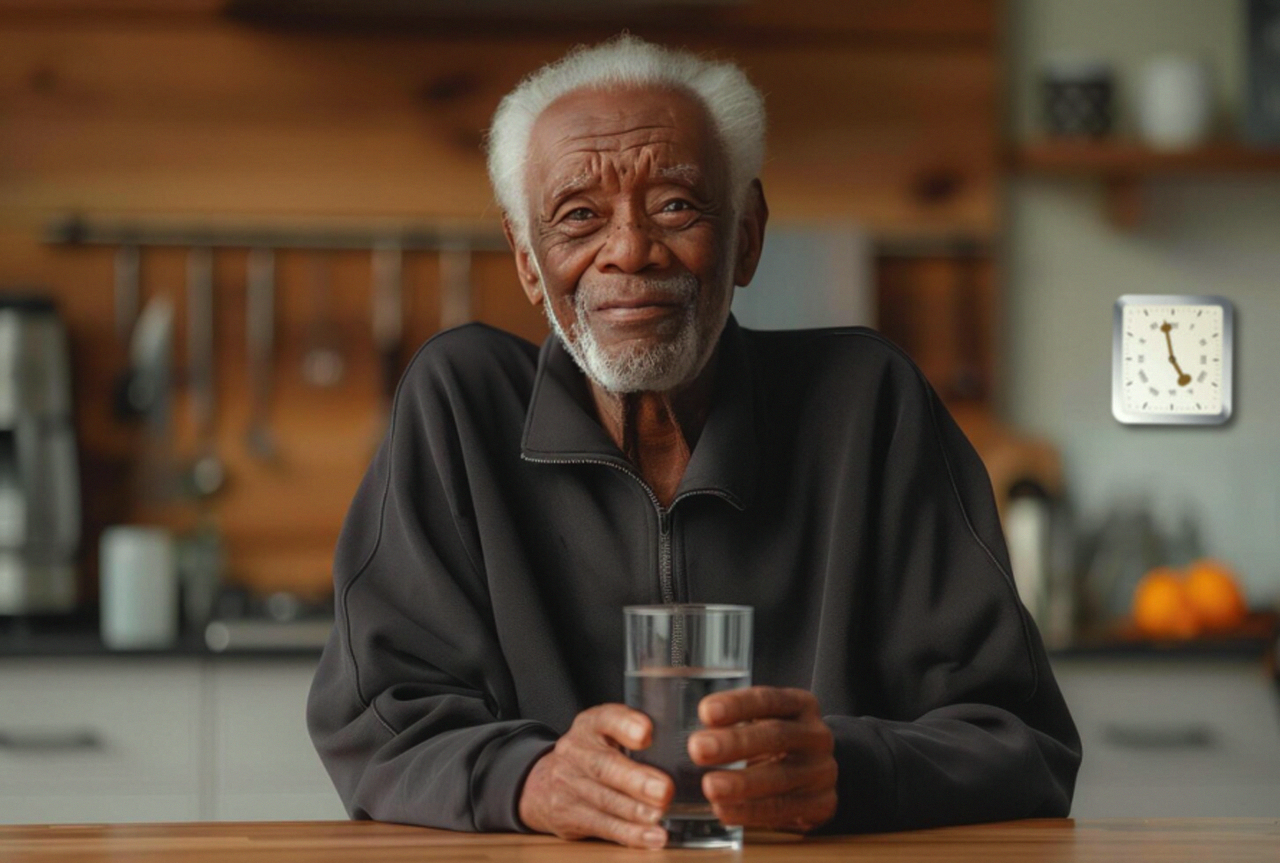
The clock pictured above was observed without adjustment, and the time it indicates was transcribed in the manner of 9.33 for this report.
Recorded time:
4.58
